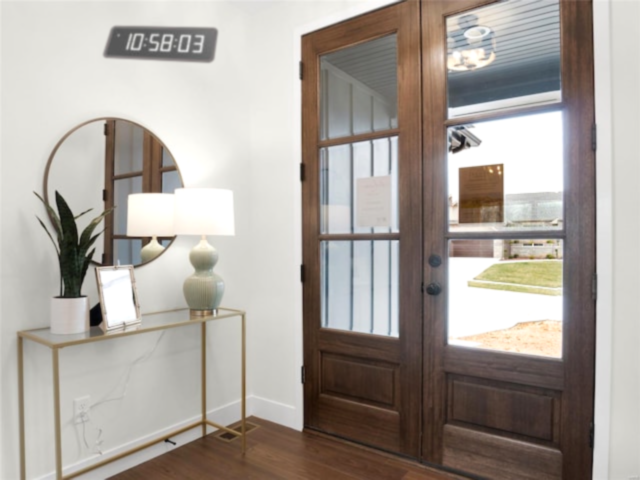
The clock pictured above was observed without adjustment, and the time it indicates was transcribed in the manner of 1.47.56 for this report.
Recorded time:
10.58.03
